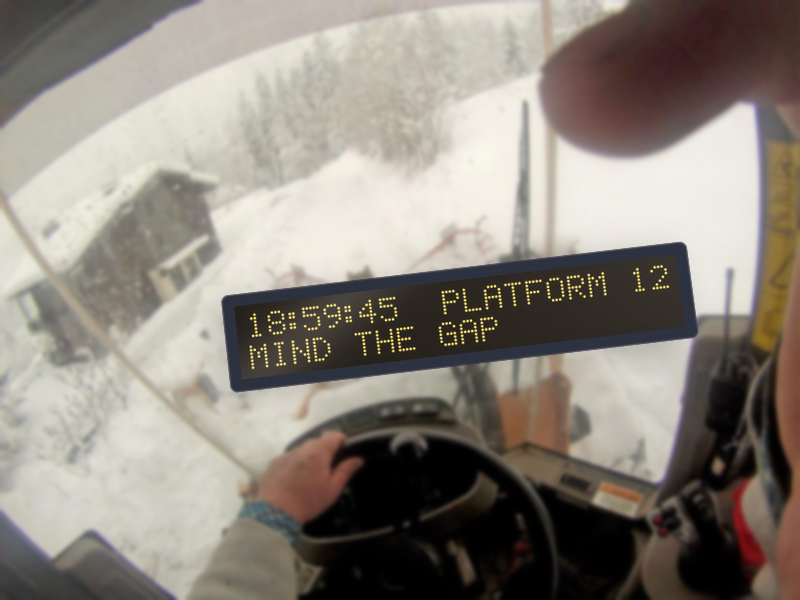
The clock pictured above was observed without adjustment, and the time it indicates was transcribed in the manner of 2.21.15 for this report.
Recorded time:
18.59.45
